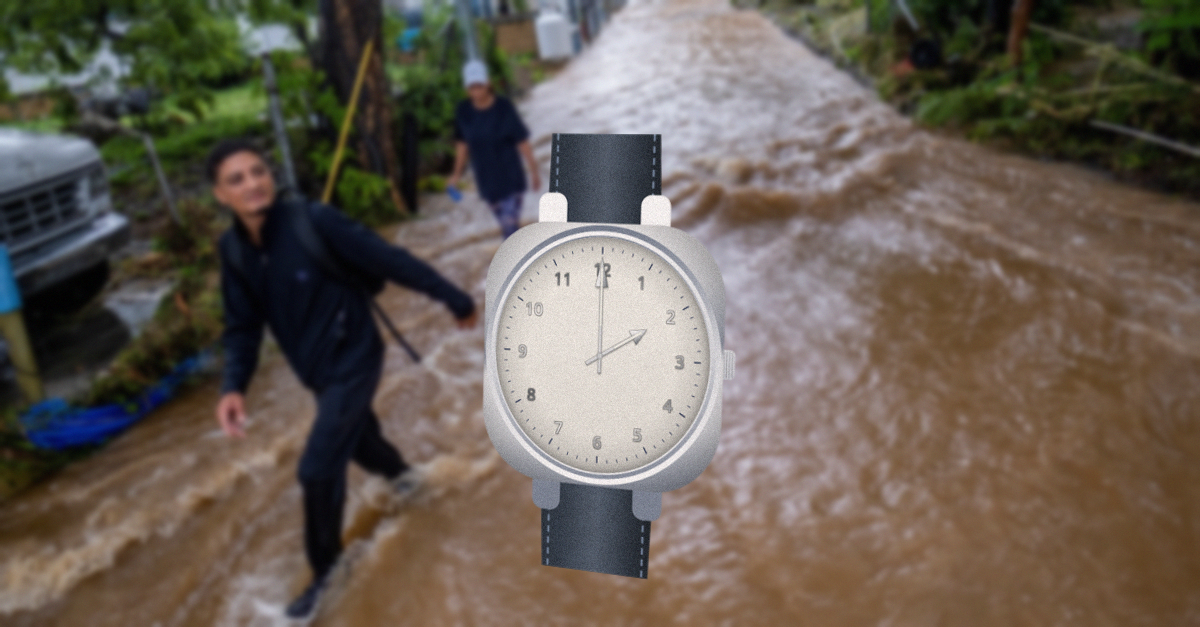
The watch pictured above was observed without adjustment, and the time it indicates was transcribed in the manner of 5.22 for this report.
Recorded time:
2.00
